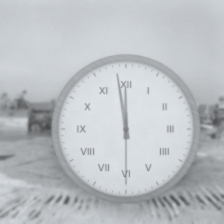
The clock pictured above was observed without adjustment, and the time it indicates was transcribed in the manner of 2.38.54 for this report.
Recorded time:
11.58.30
